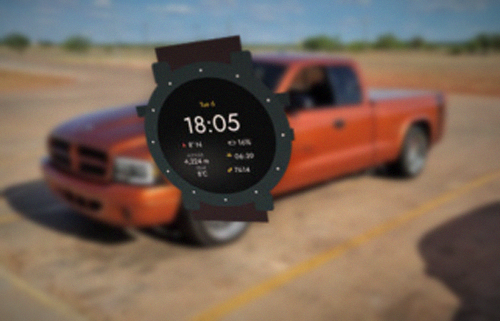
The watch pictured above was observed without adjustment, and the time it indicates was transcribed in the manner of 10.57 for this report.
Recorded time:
18.05
